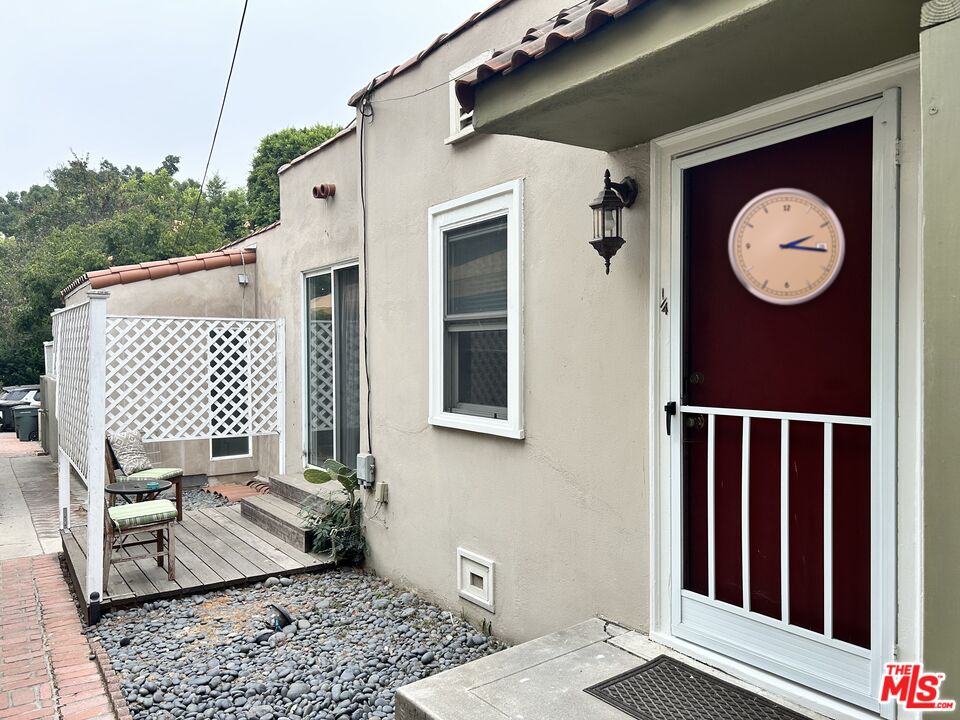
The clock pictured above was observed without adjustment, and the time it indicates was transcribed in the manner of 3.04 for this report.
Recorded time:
2.16
